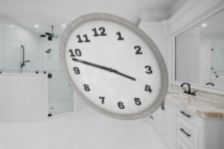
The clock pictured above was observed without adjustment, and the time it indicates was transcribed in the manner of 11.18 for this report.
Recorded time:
3.48
